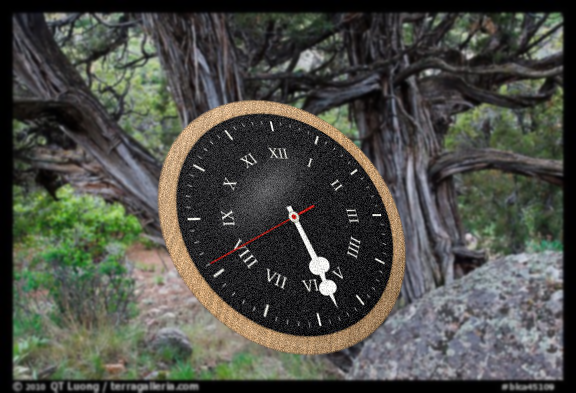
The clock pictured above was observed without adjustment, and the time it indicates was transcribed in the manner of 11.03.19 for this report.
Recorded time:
5.27.41
